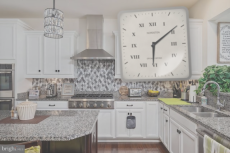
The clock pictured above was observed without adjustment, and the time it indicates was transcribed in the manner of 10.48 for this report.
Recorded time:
6.09
